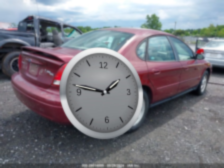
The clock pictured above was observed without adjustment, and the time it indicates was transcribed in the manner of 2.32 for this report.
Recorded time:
1.47
